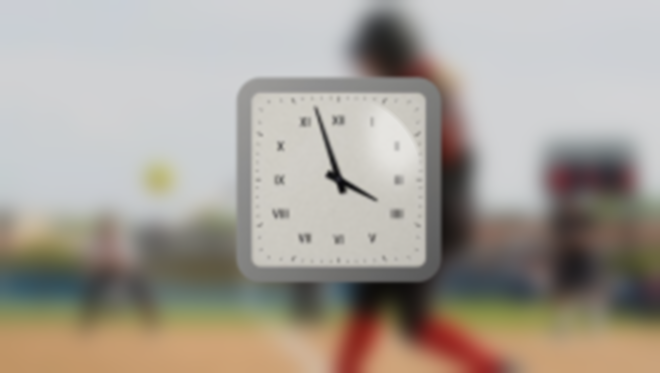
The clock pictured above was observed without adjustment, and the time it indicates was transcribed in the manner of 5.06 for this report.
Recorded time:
3.57
